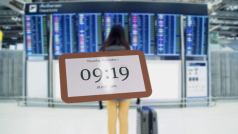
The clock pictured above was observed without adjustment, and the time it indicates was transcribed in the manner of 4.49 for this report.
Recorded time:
9.19
